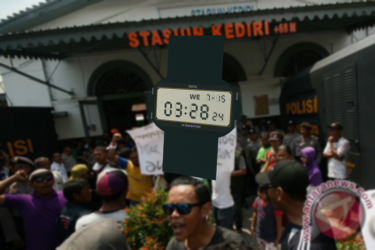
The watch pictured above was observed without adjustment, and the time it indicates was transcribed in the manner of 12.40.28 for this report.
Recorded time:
3.28.24
